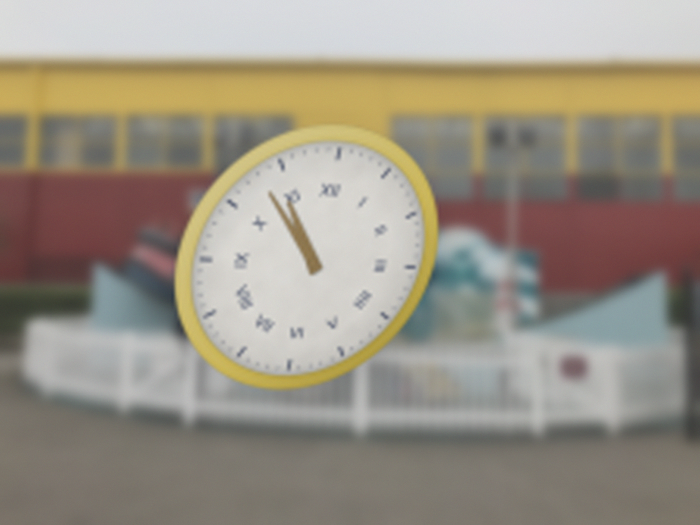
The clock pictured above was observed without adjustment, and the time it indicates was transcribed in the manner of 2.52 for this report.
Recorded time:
10.53
